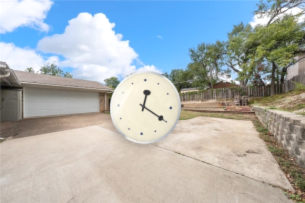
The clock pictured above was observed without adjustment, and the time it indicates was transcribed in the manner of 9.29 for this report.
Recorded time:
12.20
